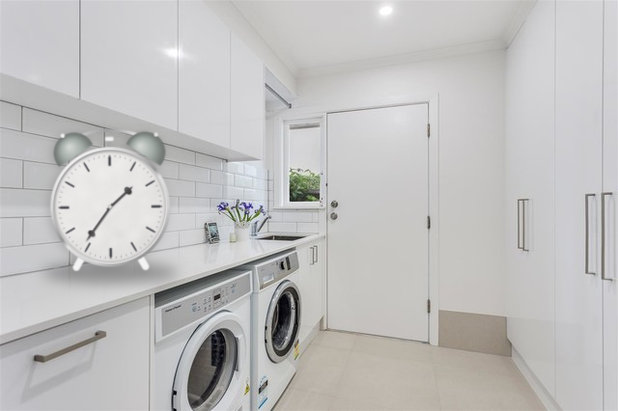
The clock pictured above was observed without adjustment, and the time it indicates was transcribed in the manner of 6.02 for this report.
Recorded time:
1.36
